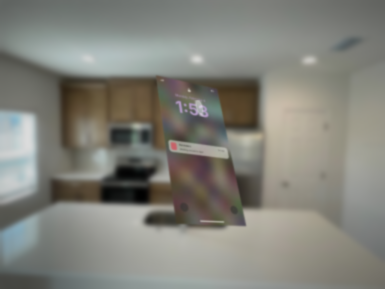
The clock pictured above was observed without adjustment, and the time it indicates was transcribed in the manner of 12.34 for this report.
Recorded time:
1.53
